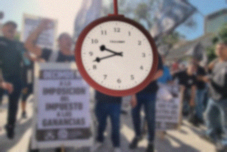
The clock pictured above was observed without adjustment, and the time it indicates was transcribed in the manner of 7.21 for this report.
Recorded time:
9.42
